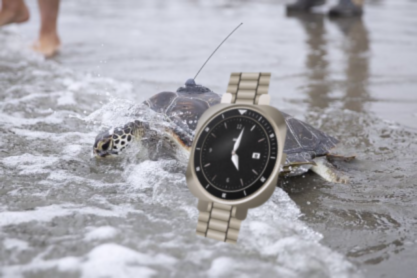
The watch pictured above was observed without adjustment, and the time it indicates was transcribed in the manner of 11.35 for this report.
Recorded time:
5.02
